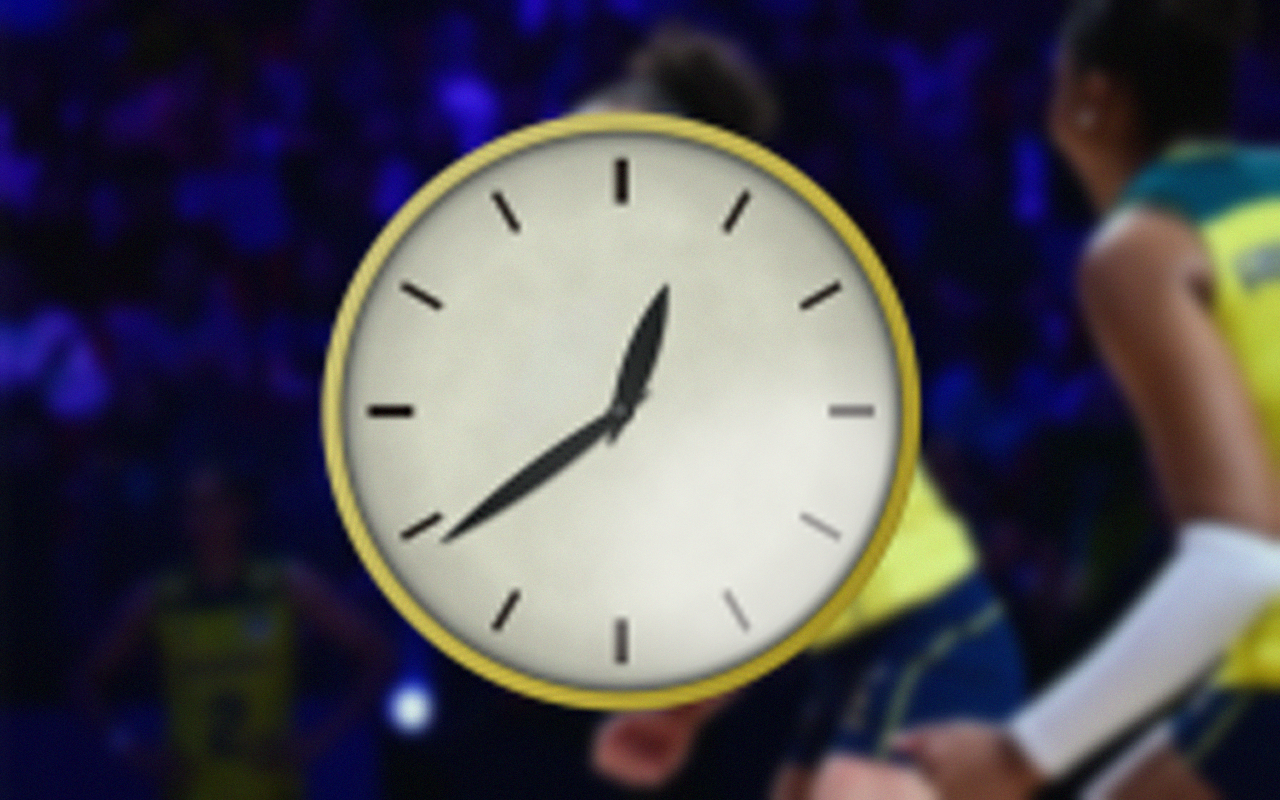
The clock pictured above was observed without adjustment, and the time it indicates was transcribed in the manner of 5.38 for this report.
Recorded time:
12.39
